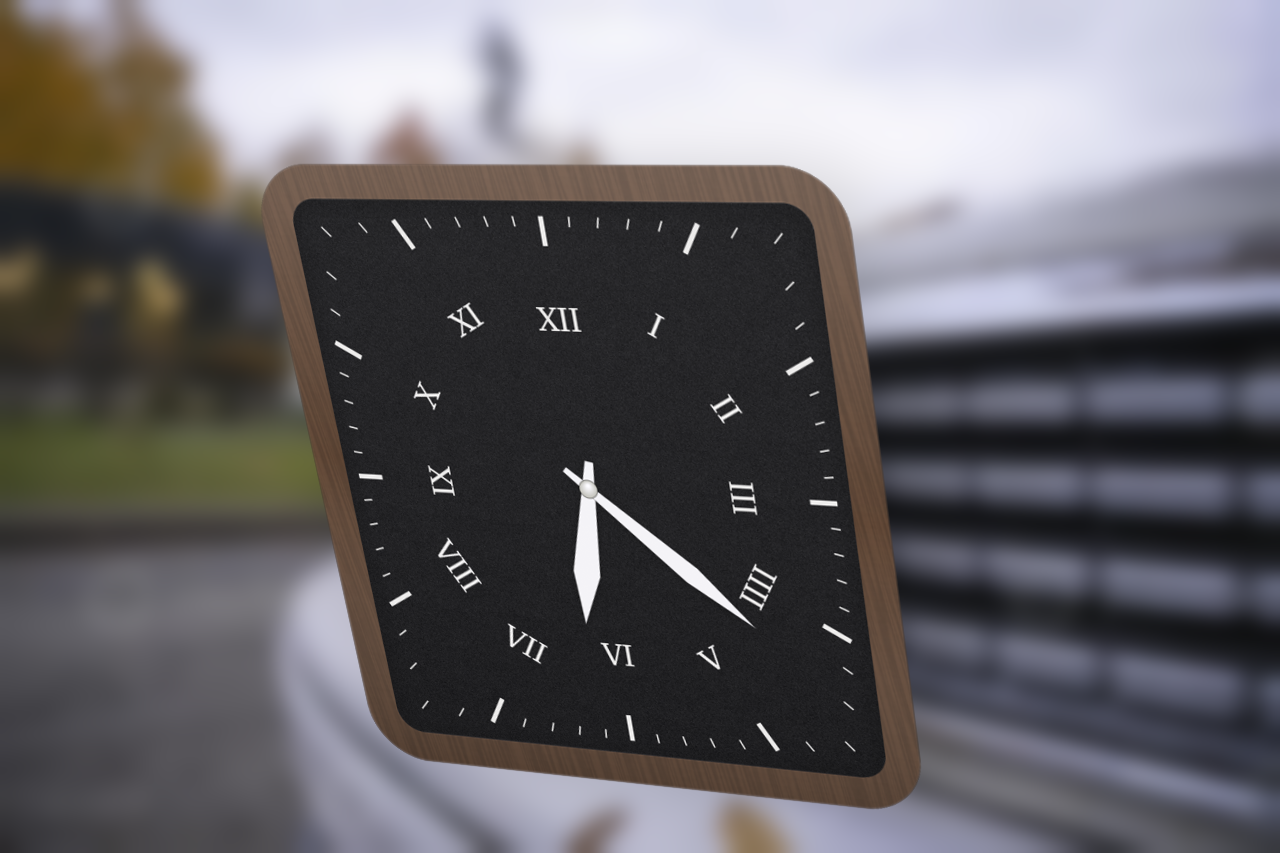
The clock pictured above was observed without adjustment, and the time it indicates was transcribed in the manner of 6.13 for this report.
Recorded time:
6.22
